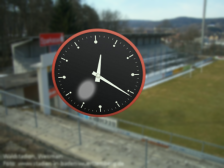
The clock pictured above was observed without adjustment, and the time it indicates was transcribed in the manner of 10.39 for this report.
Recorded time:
12.21
